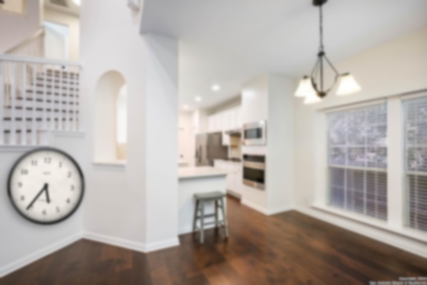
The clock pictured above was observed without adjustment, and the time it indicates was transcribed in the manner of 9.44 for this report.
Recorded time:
5.36
